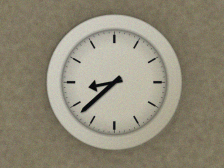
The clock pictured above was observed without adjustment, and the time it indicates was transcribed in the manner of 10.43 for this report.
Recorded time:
8.38
